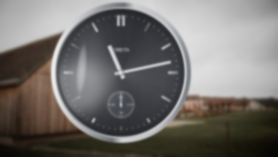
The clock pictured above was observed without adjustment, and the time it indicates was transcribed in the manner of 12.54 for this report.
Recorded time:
11.13
